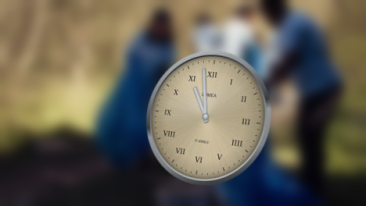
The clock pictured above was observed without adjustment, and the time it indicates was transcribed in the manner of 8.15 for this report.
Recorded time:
10.58
